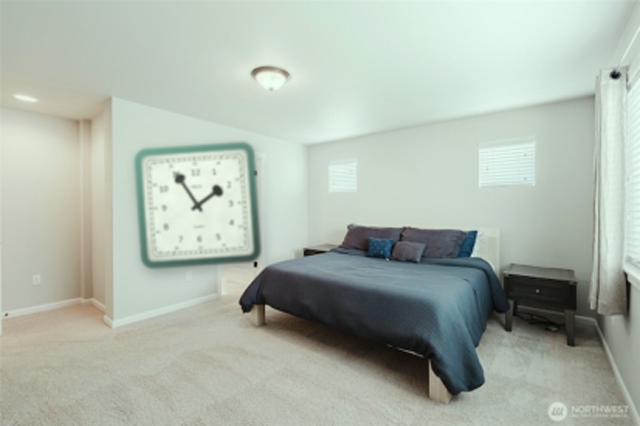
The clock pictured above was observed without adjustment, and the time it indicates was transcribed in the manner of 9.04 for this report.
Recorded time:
1.55
